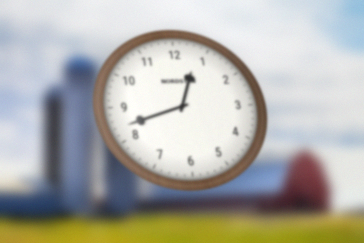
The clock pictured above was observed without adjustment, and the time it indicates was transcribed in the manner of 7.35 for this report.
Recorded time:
12.42
